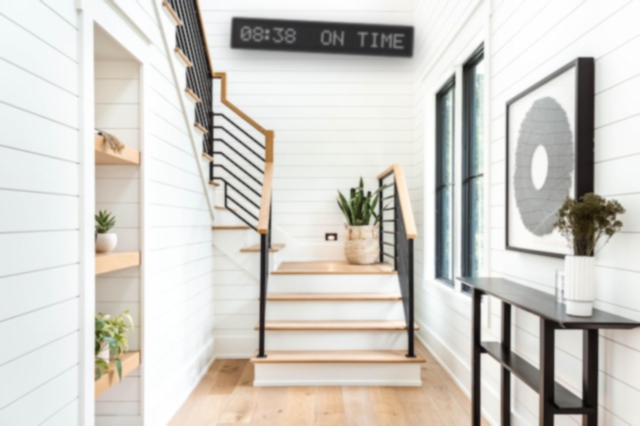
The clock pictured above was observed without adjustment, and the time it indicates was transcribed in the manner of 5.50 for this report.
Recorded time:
8.38
